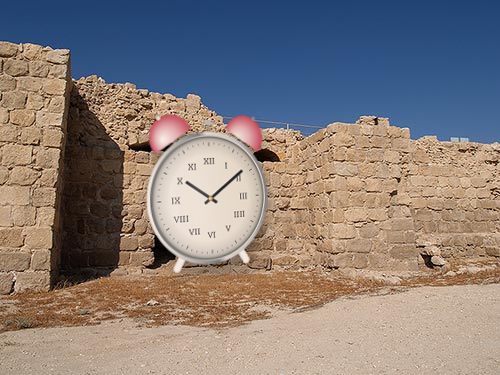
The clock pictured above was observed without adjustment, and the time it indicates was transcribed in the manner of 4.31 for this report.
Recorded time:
10.09
